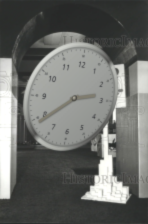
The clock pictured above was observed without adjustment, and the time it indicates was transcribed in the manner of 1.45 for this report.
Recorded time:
2.39
